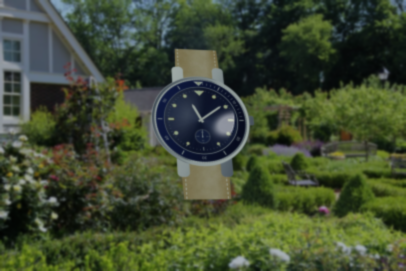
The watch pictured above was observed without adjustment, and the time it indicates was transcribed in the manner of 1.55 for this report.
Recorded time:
11.09
